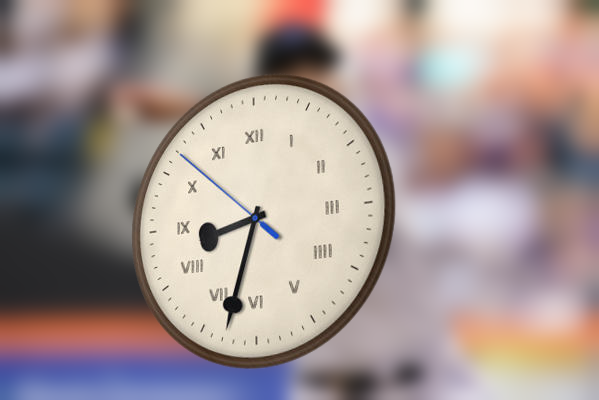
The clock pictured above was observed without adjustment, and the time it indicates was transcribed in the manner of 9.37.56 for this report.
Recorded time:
8.32.52
